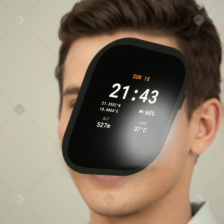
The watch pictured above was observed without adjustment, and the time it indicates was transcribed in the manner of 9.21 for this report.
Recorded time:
21.43
